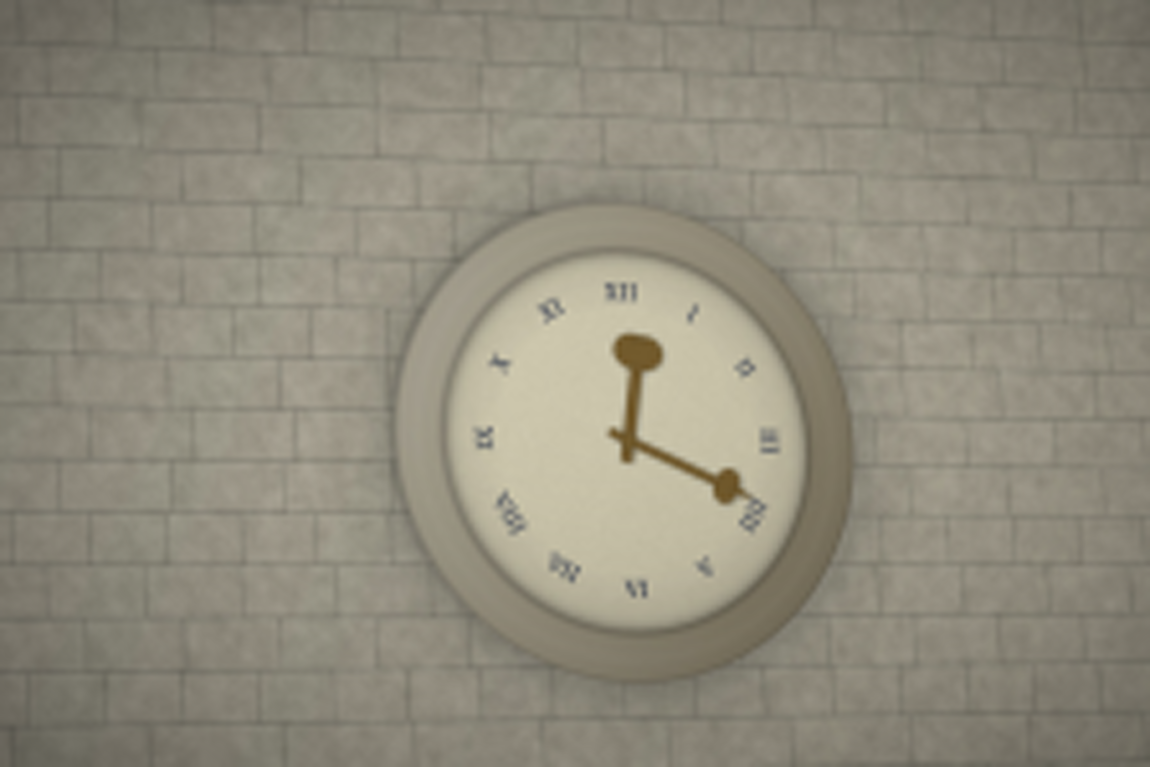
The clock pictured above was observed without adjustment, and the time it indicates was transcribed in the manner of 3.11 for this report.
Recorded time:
12.19
